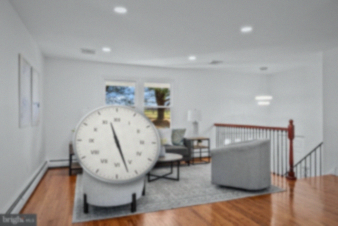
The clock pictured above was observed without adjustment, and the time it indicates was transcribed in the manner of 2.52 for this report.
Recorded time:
11.27
